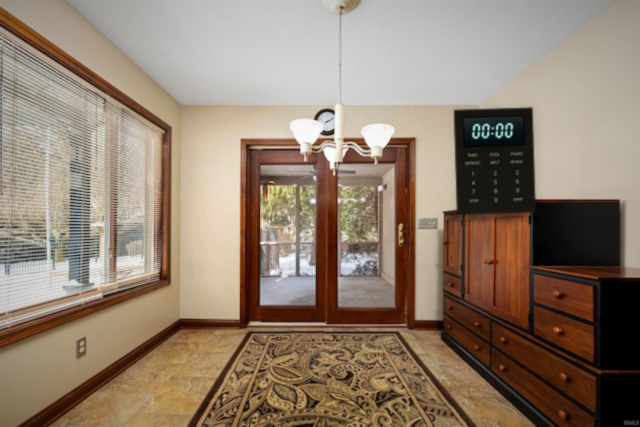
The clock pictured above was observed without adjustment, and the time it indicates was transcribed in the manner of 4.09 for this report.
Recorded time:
0.00
